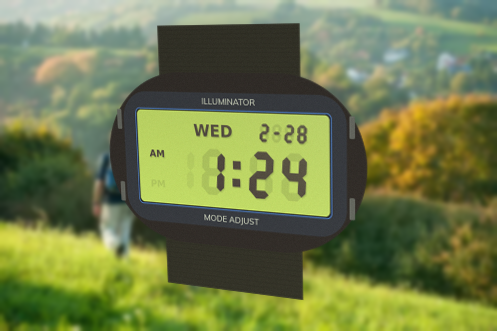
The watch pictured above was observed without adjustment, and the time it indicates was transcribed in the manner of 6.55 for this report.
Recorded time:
1.24
